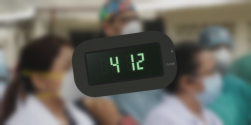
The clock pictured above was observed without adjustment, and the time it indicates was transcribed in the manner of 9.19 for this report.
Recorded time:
4.12
